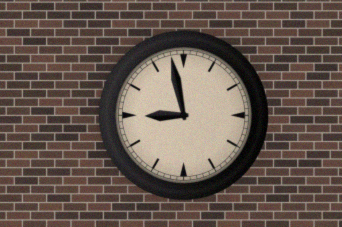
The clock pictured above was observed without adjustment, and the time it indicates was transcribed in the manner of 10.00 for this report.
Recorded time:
8.58
